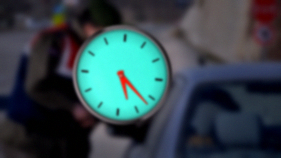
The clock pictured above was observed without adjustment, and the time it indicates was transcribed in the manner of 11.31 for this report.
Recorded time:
5.22
